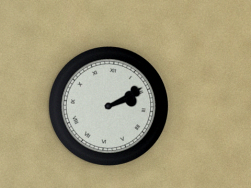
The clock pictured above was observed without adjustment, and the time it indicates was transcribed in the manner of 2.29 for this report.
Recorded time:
2.09
